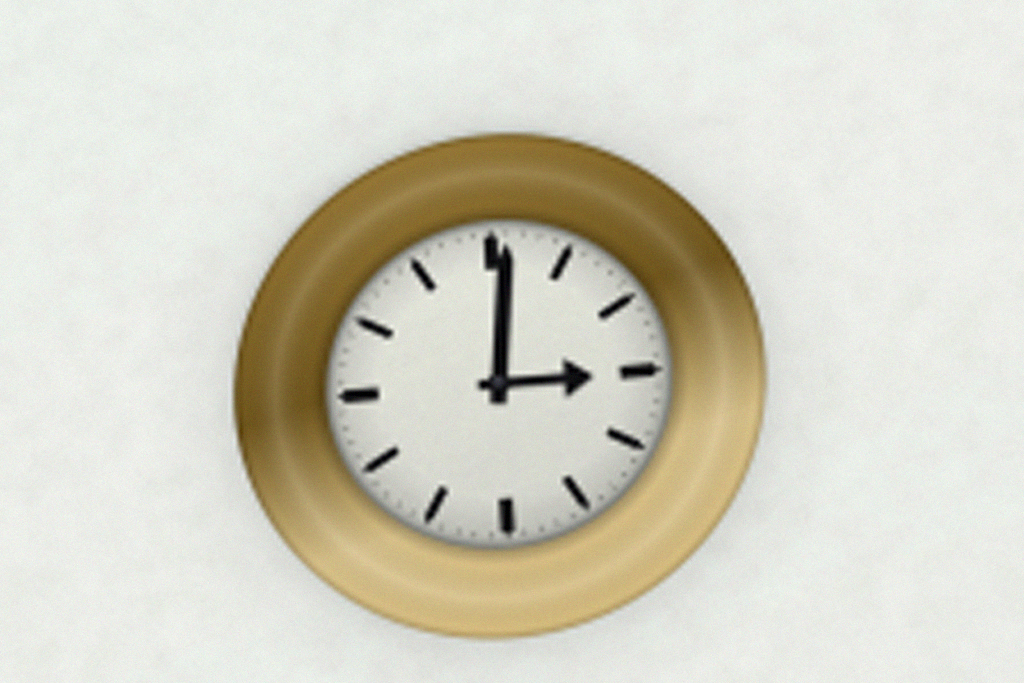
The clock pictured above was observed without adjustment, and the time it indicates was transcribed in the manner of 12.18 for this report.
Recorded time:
3.01
